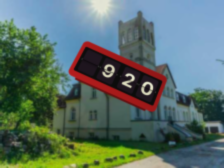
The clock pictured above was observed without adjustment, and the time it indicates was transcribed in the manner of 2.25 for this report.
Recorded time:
9.20
